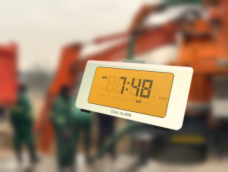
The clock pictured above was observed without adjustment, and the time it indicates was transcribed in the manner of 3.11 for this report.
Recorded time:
7.48
